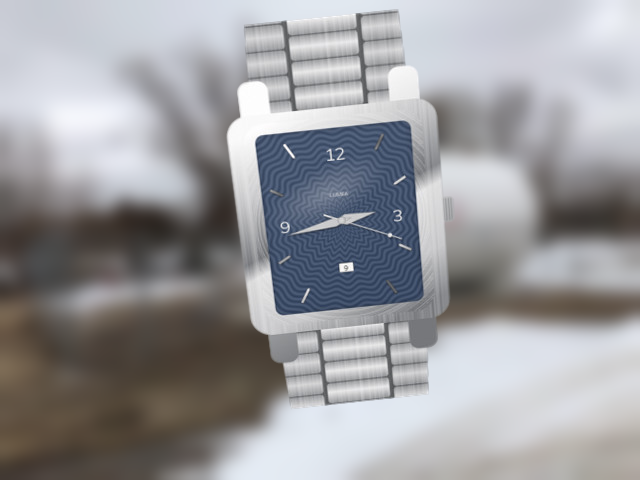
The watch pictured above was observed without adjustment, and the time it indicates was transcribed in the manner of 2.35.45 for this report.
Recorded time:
2.43.19
